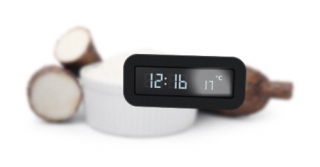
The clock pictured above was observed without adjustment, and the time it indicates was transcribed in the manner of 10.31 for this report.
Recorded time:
12.16
